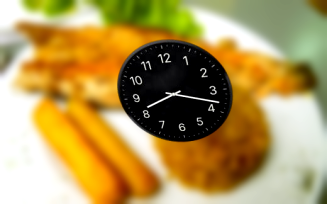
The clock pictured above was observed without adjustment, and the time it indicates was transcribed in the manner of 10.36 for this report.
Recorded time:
8.18
